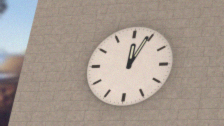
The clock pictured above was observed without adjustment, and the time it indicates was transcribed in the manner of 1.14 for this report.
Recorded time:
12.04
